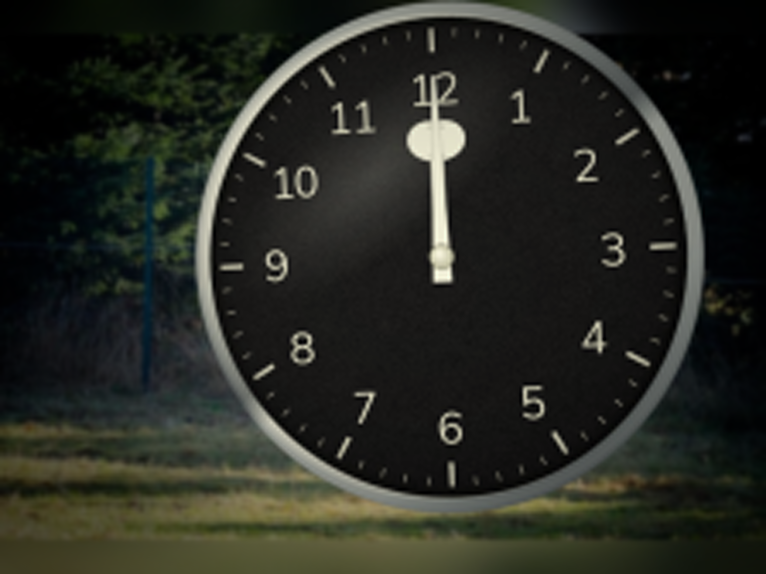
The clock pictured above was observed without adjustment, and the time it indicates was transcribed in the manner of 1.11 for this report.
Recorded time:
12.00
